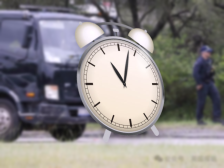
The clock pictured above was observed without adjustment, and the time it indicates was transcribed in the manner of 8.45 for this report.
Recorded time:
11.03
